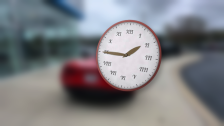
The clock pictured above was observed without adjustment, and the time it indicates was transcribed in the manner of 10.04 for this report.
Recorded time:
1.45
